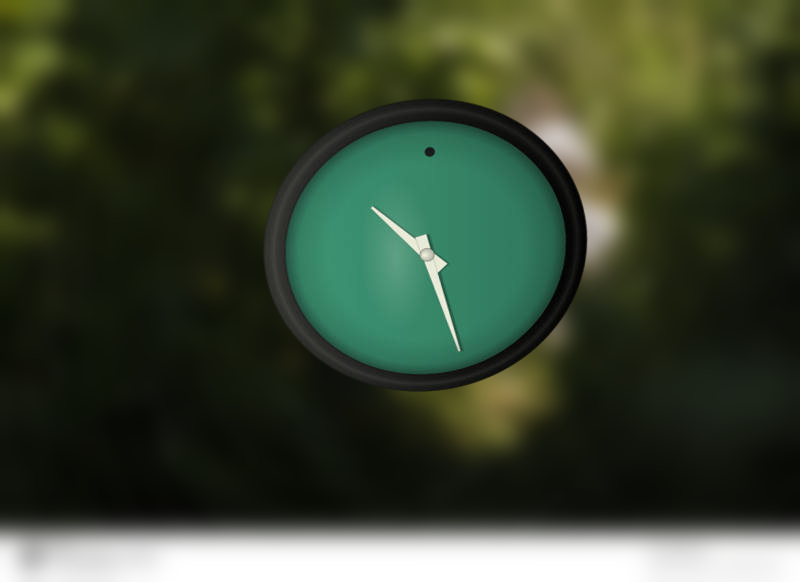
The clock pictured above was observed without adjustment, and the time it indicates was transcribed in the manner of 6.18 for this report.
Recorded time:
10.27
